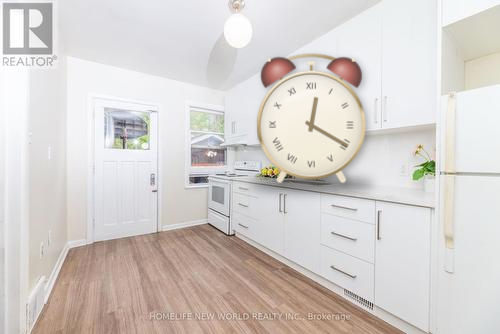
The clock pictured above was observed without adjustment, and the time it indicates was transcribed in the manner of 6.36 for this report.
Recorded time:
12.20
